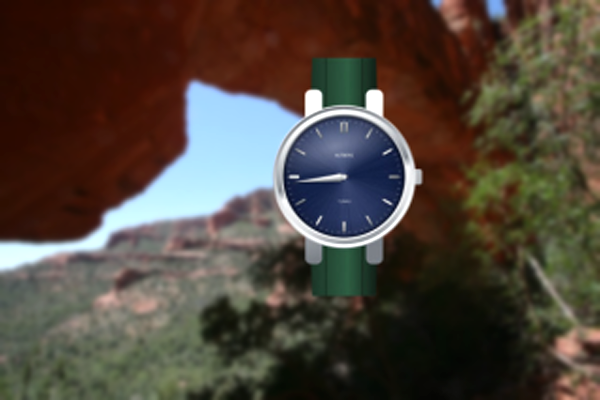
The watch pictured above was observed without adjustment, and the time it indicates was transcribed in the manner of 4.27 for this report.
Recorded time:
8.44
